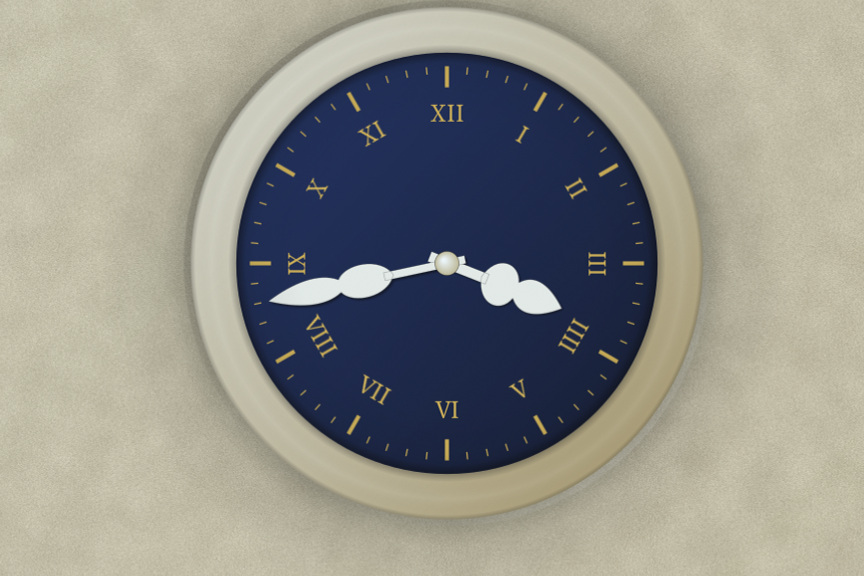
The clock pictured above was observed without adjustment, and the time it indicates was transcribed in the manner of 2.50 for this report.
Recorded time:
3.43
